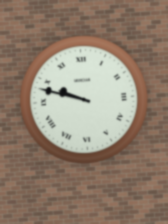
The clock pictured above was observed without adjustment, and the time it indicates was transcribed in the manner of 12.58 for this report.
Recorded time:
9.48
